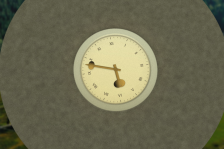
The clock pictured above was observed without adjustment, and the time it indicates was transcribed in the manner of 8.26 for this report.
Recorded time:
5.48
